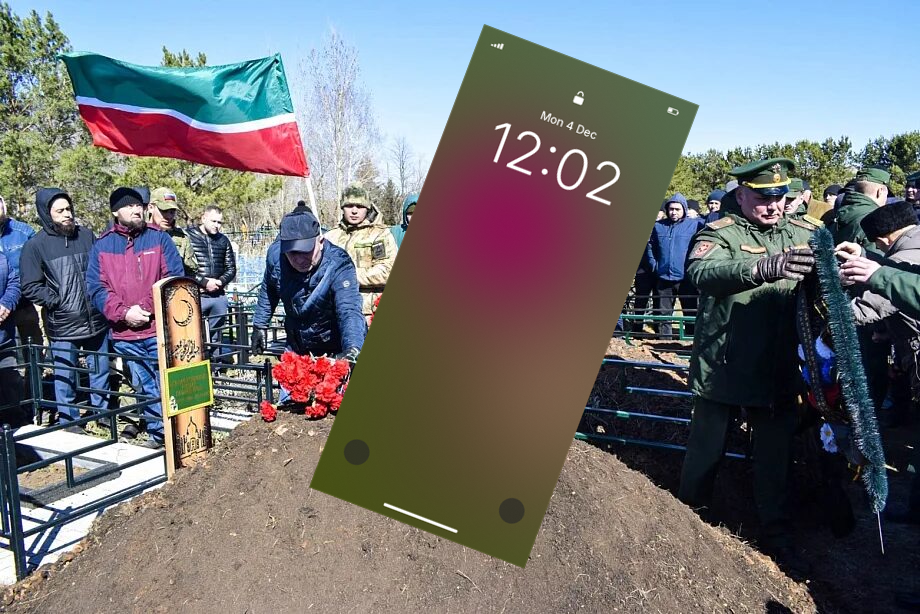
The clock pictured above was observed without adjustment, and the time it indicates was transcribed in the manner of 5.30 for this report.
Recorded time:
12.02
